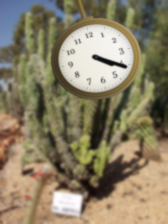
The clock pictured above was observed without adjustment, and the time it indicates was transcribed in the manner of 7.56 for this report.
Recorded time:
4.21
